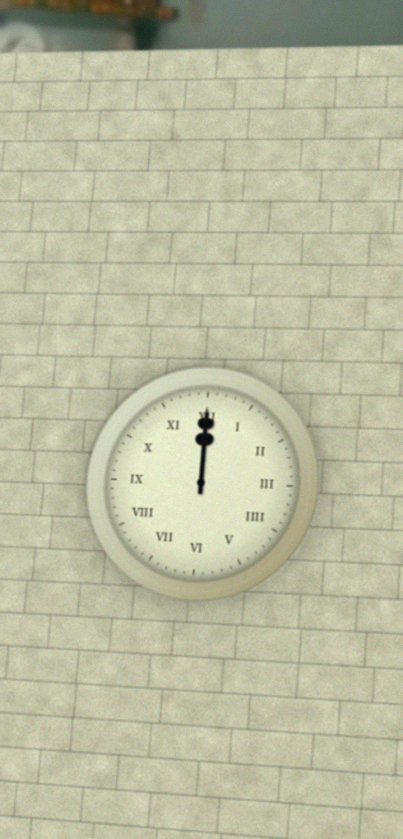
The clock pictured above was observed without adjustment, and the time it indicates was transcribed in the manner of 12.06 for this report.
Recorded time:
12.00
